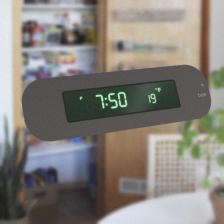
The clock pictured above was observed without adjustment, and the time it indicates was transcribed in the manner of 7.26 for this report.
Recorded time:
7.50
